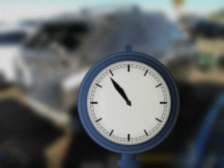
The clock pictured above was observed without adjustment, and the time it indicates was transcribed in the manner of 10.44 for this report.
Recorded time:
10.54
